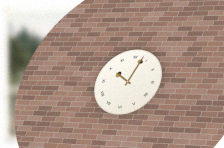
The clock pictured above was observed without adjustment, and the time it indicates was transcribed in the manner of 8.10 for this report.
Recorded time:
10.03
